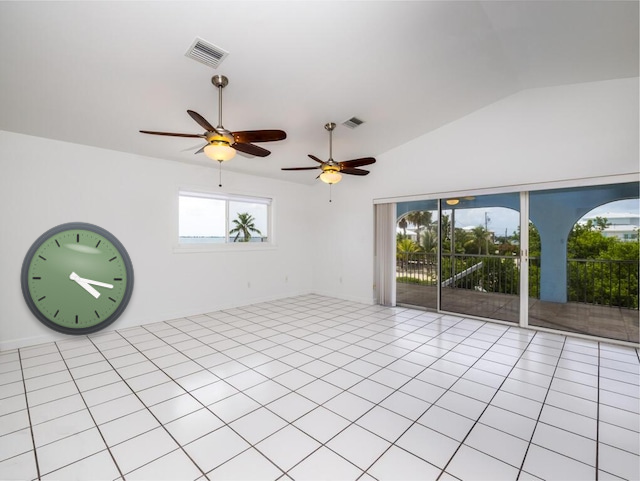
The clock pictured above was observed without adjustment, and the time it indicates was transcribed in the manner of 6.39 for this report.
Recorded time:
4.17
